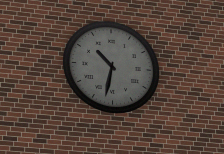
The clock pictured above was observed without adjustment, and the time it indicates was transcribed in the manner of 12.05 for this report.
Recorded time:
10.32
